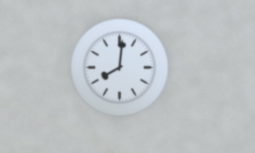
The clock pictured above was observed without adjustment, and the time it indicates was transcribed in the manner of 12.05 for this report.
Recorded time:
8.01
